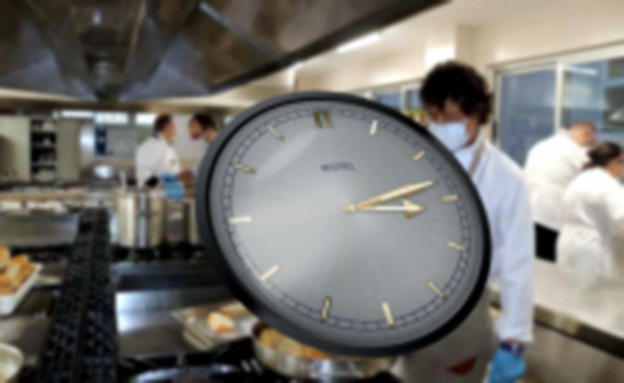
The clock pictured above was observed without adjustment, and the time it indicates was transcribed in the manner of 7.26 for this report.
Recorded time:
3.13
